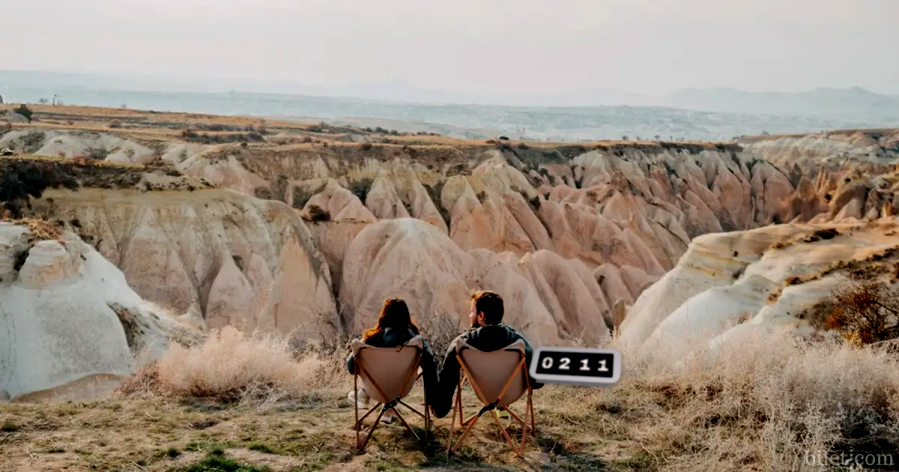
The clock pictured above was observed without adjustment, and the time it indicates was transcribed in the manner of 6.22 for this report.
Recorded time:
2.11
